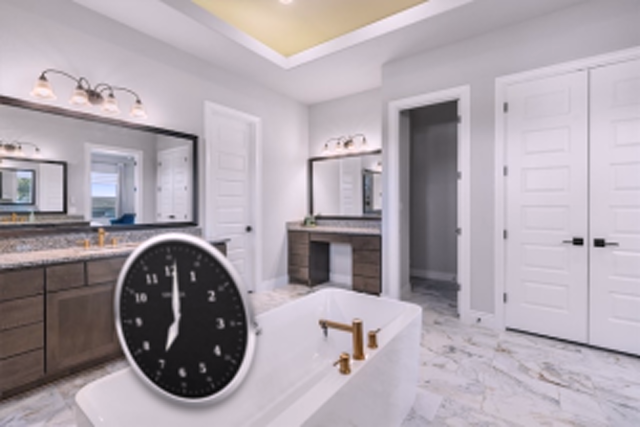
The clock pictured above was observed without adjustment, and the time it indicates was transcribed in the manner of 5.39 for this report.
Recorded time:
7.01
